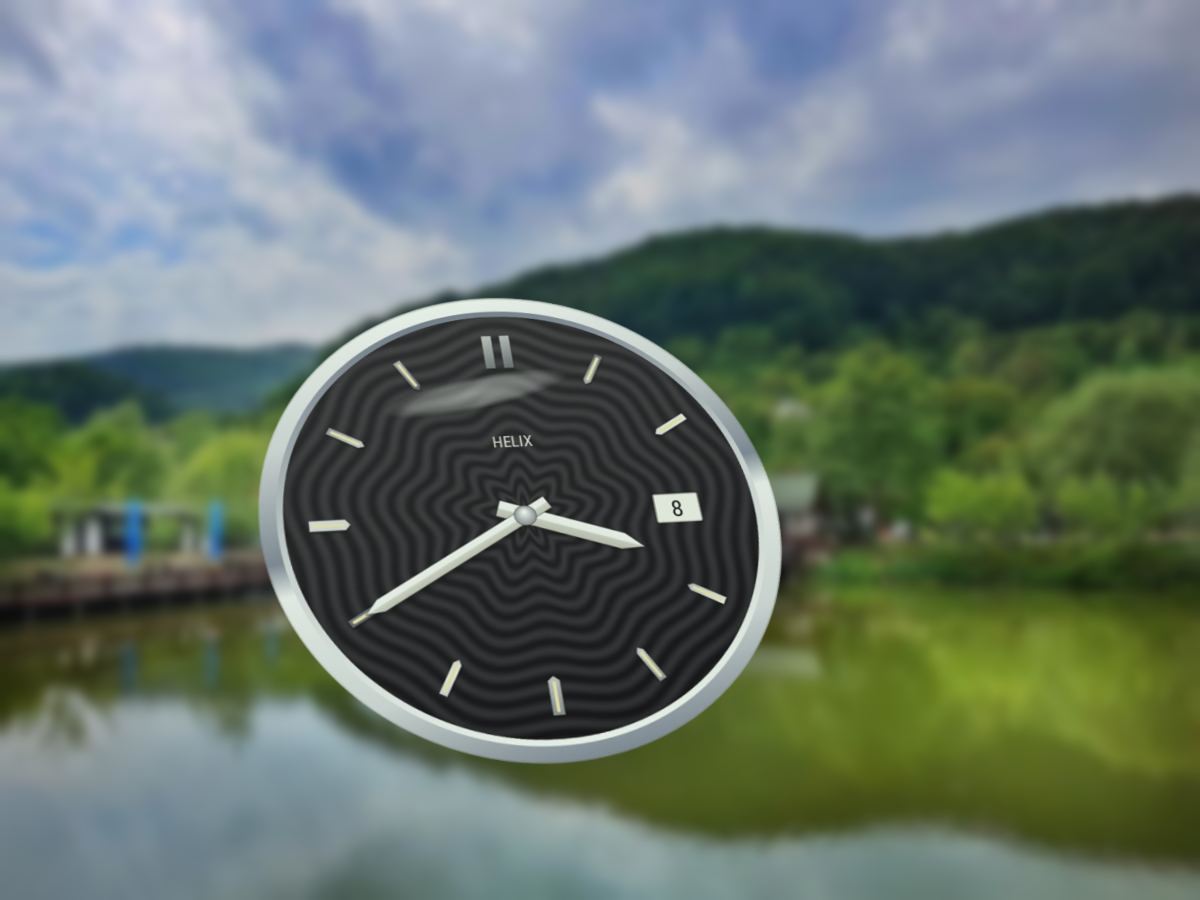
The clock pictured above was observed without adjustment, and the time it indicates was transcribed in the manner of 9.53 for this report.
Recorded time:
3.40
